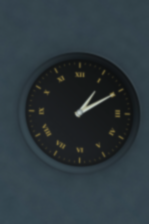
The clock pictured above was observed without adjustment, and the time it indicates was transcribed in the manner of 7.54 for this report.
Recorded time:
1.10
